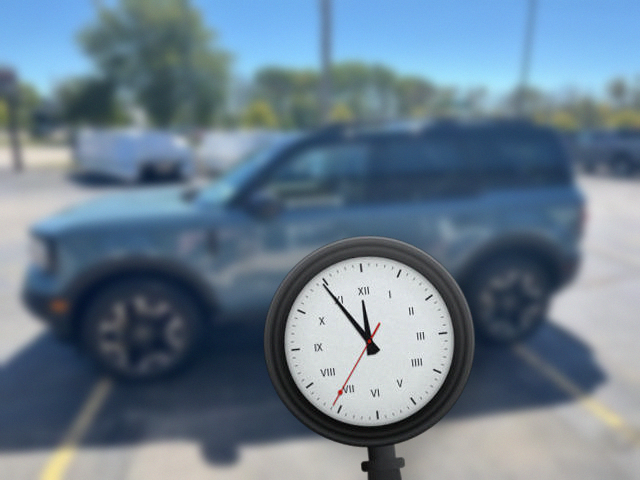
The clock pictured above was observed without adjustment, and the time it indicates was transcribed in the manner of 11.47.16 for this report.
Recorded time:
11.54.36
